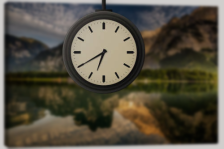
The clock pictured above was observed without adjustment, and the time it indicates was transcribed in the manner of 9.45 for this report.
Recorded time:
6.40
